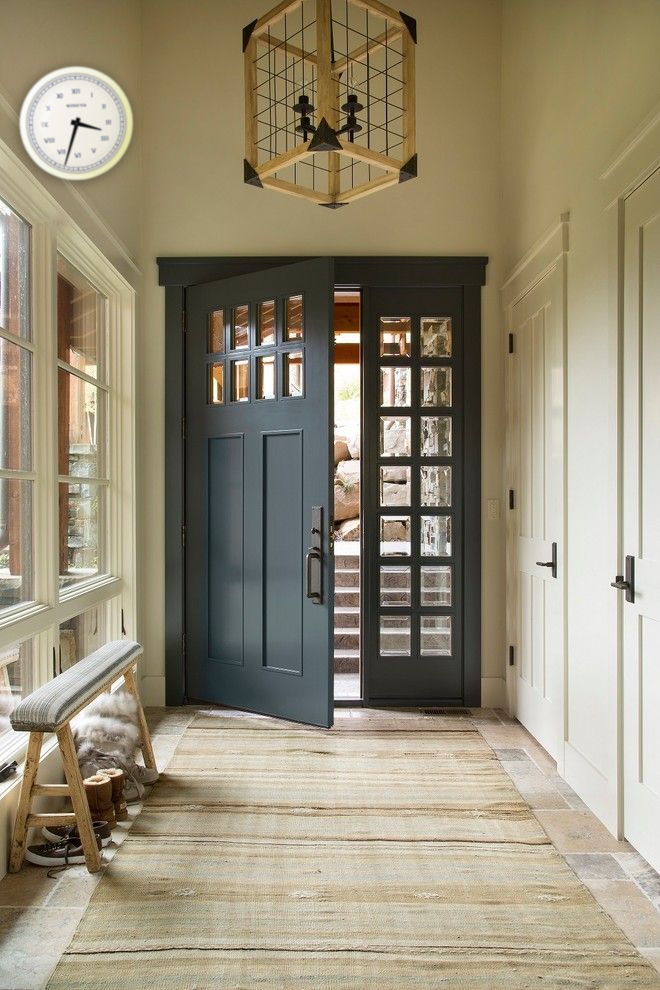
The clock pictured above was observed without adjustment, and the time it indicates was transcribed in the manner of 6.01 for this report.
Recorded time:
3.33
